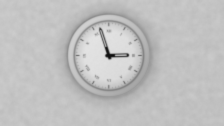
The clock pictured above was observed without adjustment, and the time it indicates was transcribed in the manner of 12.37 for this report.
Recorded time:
2.57
